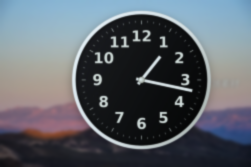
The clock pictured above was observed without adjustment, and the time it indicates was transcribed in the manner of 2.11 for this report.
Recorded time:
1.17
